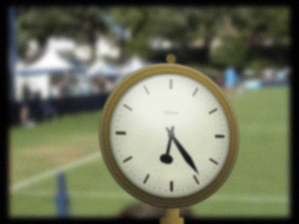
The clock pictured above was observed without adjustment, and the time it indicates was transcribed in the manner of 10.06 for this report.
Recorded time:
6.24
